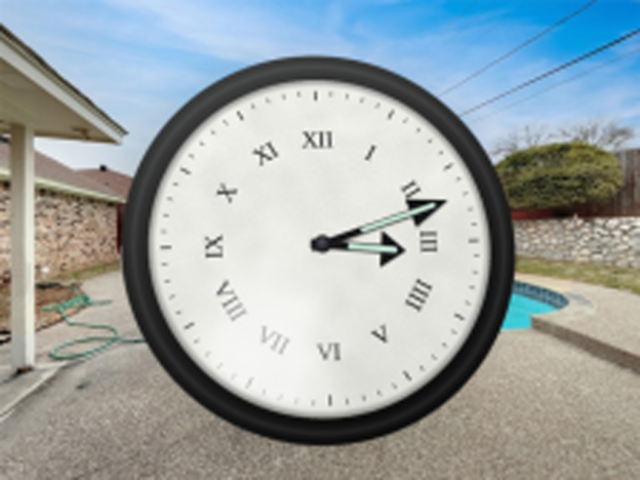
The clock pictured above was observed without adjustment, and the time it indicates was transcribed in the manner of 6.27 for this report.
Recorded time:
3.12
